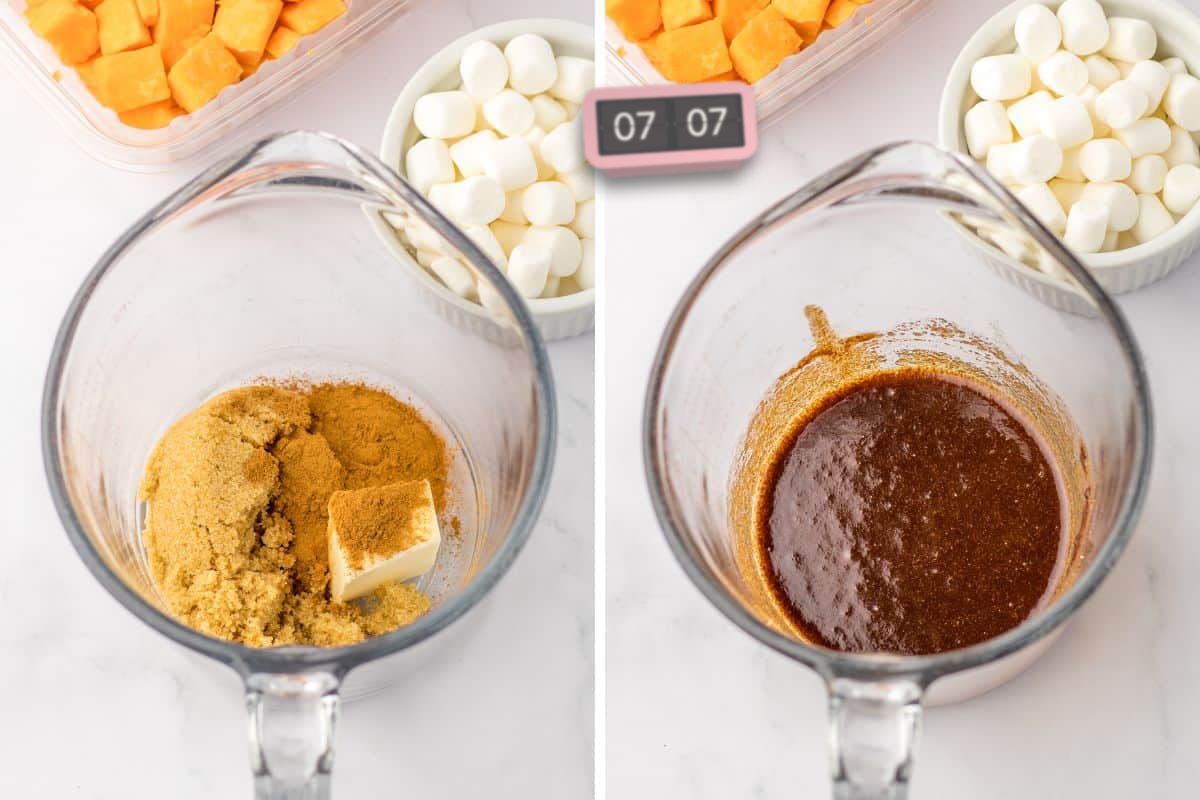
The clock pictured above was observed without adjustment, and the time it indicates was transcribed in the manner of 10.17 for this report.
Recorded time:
7.07
